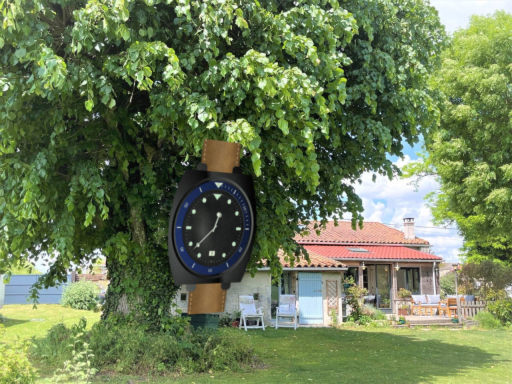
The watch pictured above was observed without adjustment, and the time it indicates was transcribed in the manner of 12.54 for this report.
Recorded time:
12.38
